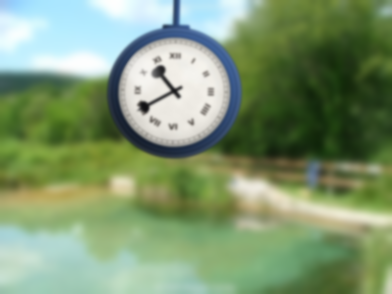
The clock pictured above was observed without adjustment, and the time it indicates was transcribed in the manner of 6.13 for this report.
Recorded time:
10.40
